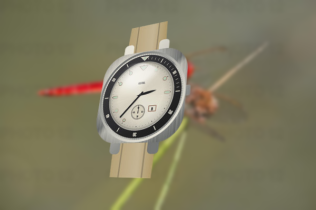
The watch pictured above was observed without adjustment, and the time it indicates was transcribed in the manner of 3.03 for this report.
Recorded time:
2.37
